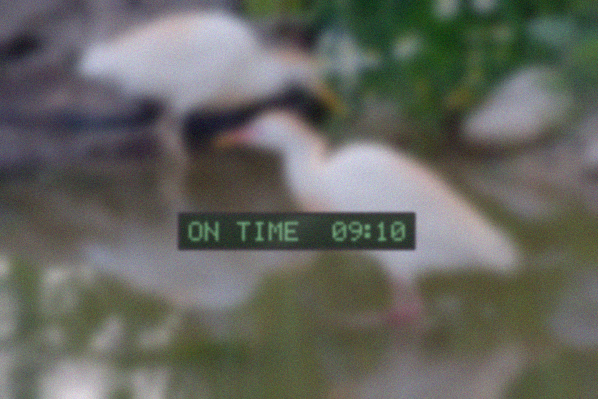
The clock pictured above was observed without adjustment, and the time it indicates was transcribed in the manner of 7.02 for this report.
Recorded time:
9.10
